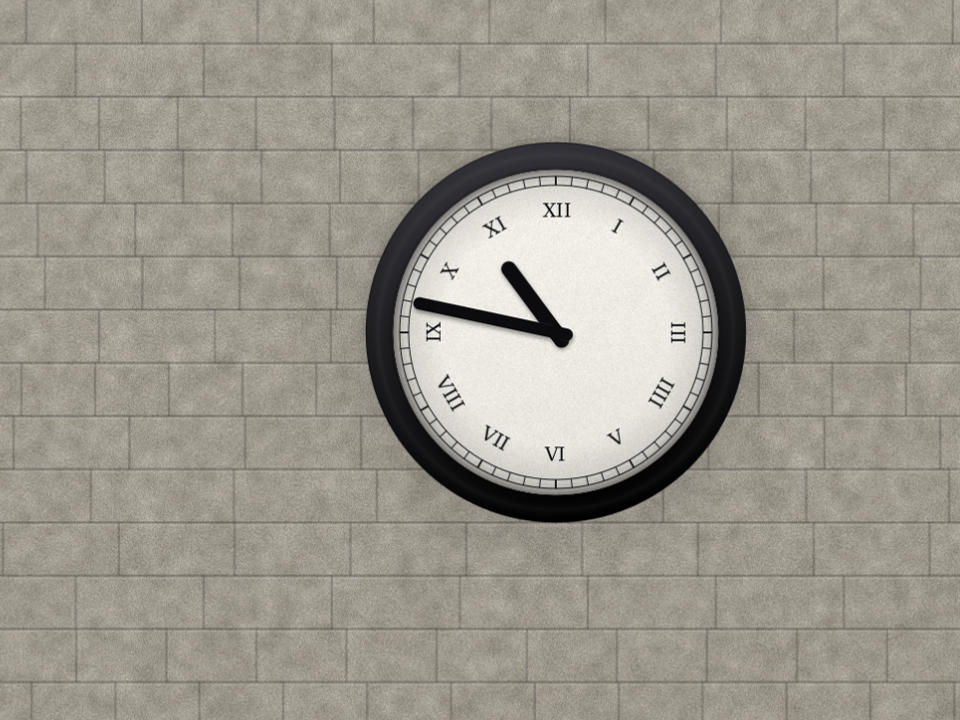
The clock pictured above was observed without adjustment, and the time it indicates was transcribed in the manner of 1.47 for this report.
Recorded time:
10.47
